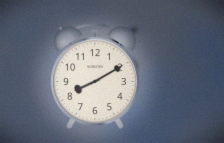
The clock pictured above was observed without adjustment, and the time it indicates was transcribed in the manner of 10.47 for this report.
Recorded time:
8.10
